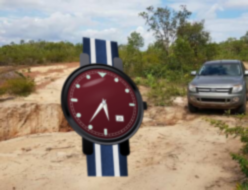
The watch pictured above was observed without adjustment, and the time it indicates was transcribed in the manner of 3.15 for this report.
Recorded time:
5.36
